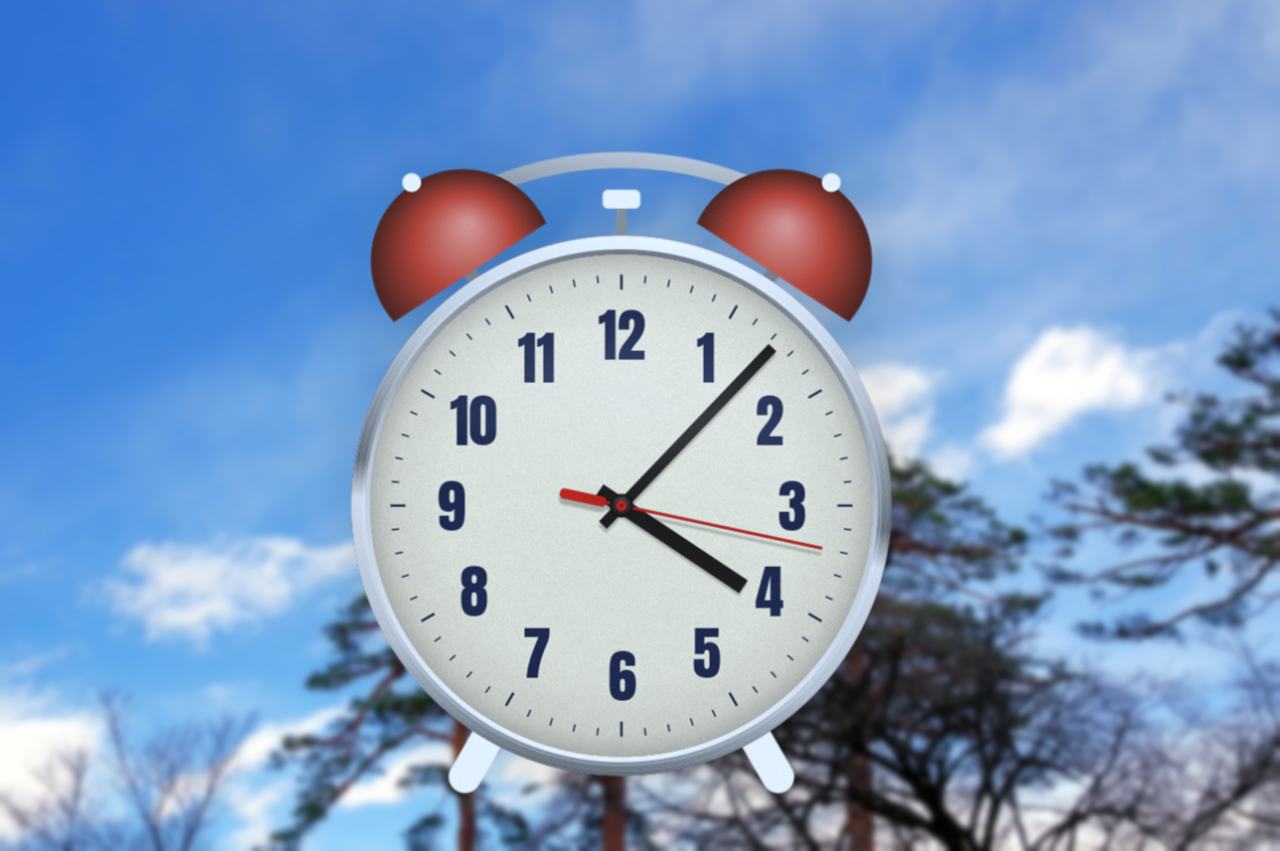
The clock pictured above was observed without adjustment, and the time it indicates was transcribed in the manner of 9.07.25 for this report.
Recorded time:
4.07.17
